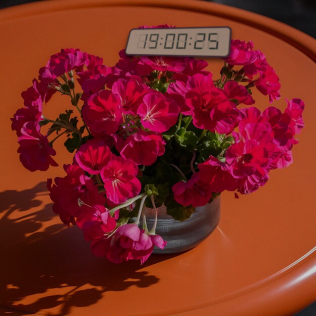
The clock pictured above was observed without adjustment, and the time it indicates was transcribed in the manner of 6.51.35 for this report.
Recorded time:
19.00.25
